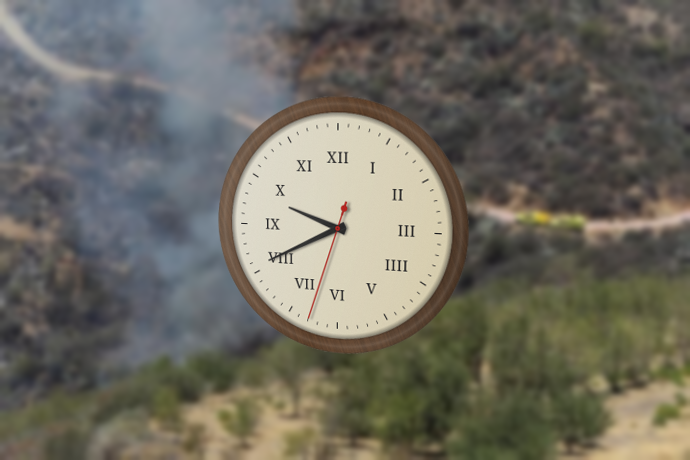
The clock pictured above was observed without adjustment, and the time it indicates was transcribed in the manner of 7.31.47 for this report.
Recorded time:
9.40.33
